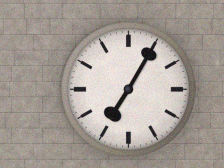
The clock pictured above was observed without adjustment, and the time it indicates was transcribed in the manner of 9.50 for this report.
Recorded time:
7.05
